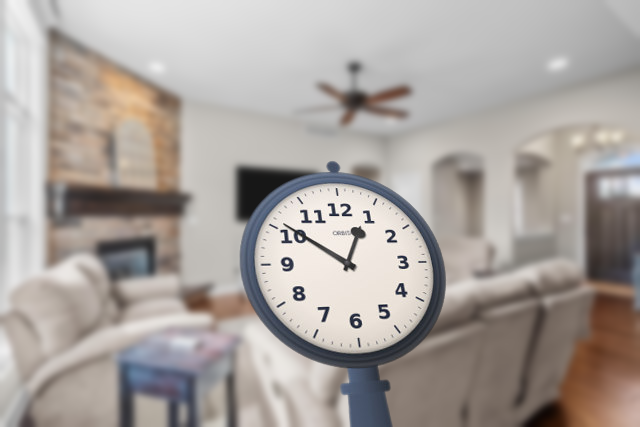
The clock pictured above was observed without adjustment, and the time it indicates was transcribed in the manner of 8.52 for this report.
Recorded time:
12.51
